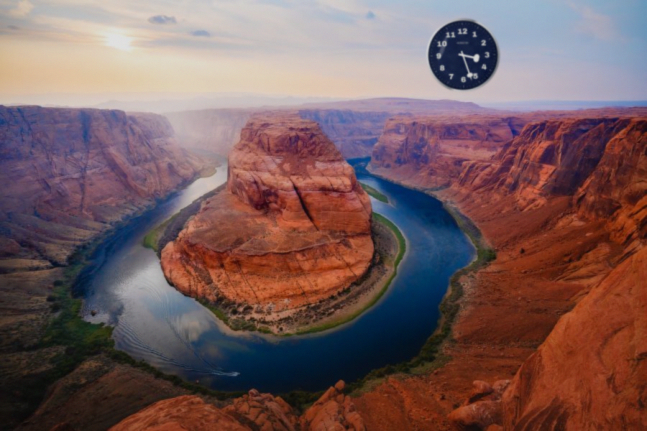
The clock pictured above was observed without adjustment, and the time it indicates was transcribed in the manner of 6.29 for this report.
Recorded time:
3.27
